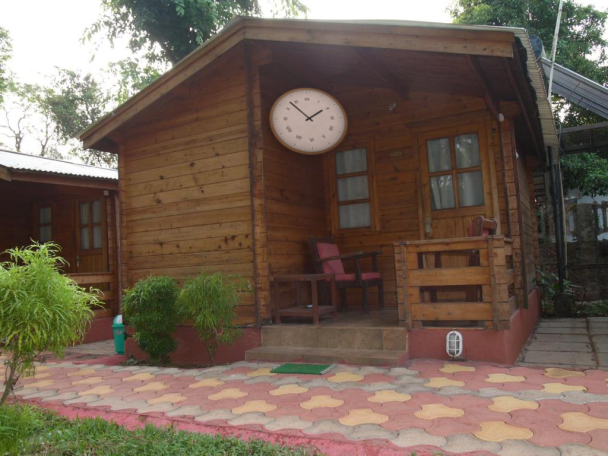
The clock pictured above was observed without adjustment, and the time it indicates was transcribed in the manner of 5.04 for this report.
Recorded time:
1.53
